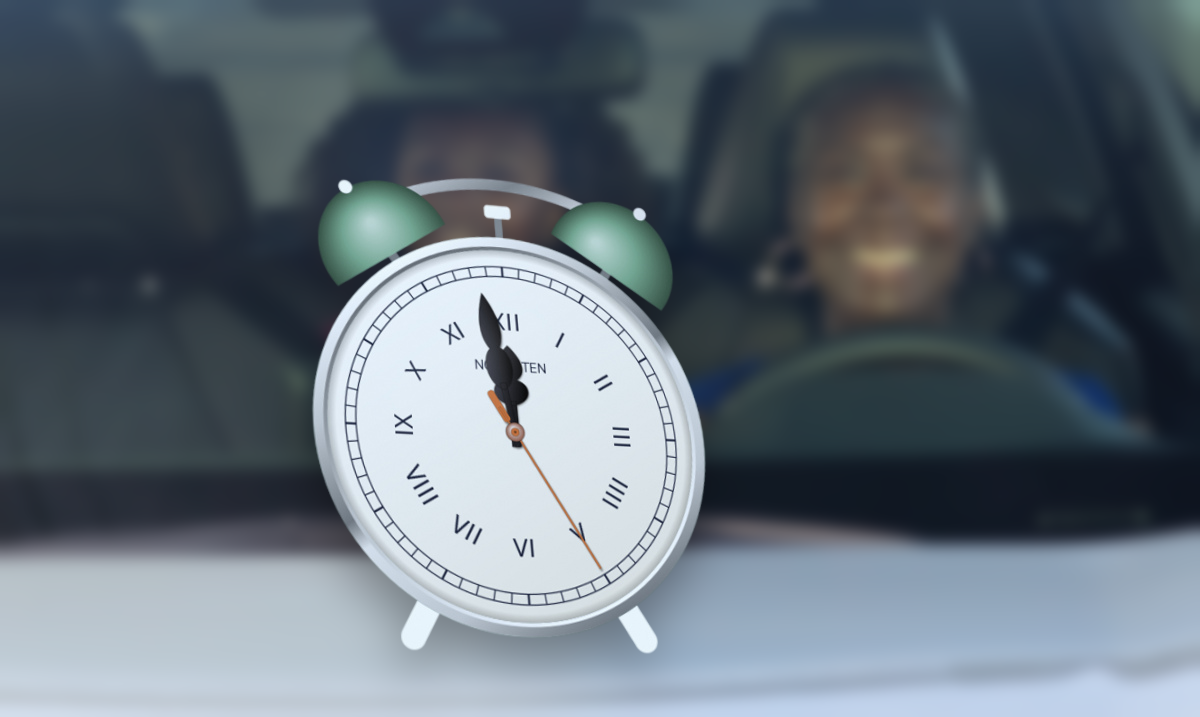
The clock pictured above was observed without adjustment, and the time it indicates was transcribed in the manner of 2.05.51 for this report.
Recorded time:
11.58.25
